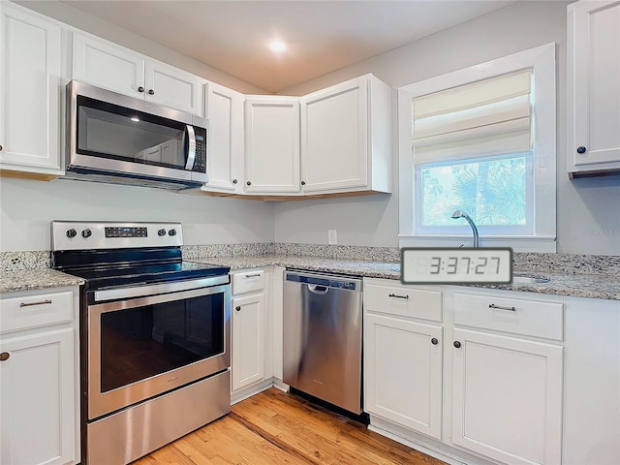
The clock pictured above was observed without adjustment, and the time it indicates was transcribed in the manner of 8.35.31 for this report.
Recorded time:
3.37.27
